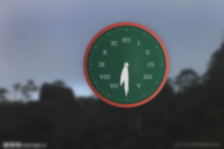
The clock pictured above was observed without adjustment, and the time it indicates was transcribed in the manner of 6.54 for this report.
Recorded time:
6.30
